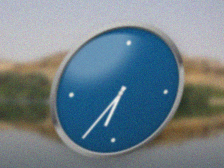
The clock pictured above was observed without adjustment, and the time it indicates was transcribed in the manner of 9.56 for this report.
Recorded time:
6.36
